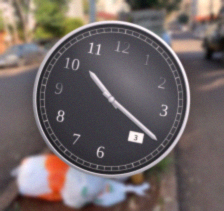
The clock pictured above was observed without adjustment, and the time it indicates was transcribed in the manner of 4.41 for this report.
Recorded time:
10.20
